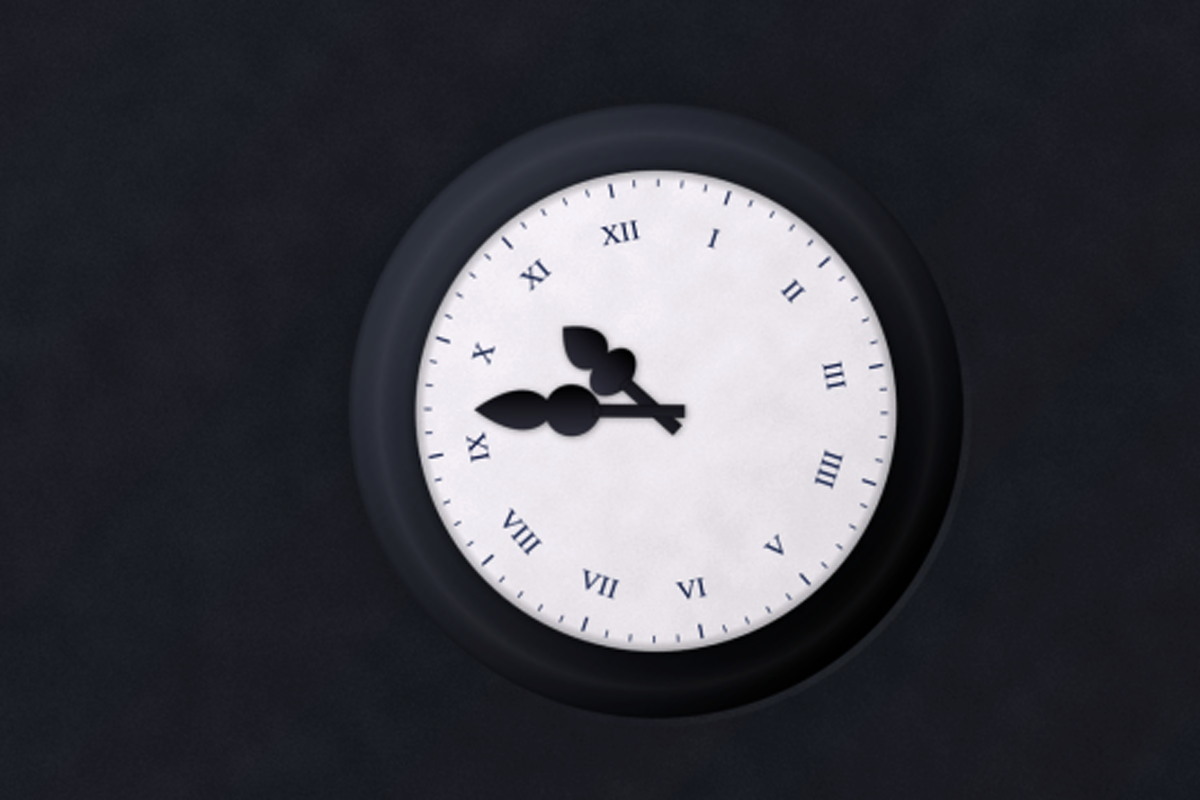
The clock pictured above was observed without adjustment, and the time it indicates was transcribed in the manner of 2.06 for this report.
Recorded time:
10.47
